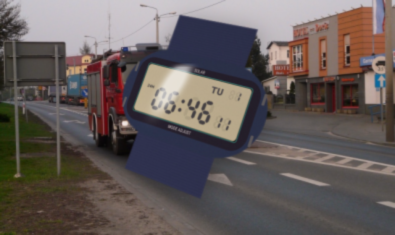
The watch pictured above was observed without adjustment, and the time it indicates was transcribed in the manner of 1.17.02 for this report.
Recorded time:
6.46.11
